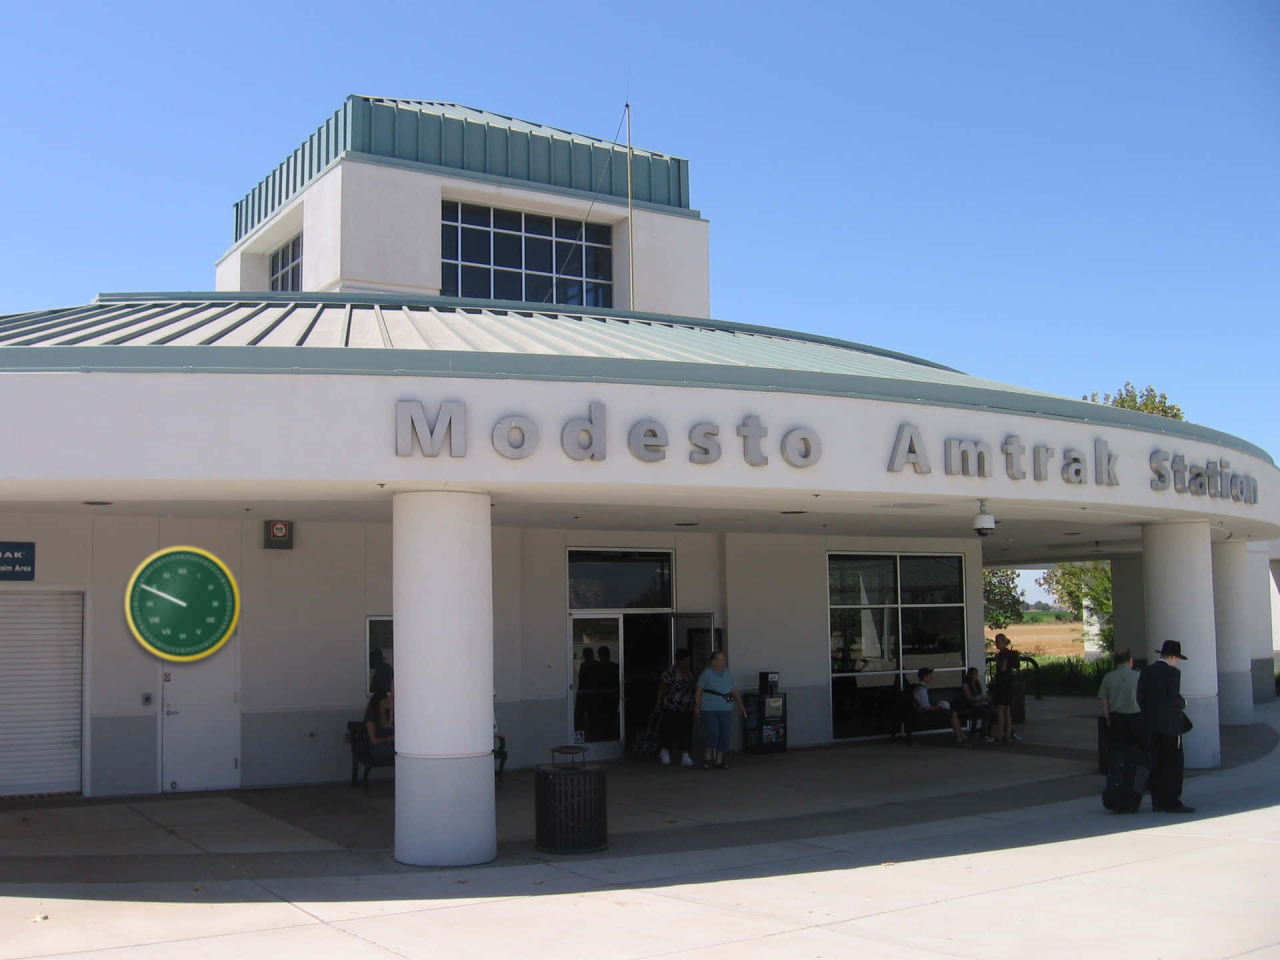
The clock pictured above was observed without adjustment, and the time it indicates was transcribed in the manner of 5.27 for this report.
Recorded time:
9.49
